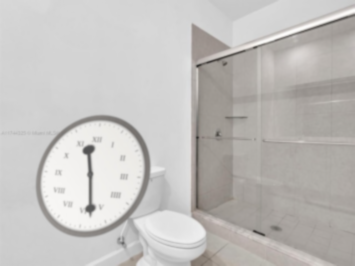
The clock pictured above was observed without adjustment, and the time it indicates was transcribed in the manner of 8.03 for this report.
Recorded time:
11.28
